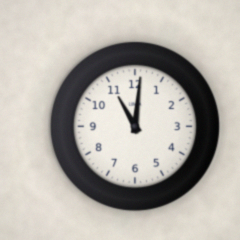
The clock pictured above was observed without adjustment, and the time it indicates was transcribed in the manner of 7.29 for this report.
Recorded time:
11.01
